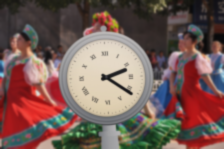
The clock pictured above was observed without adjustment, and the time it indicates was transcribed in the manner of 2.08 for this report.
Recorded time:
2.21
